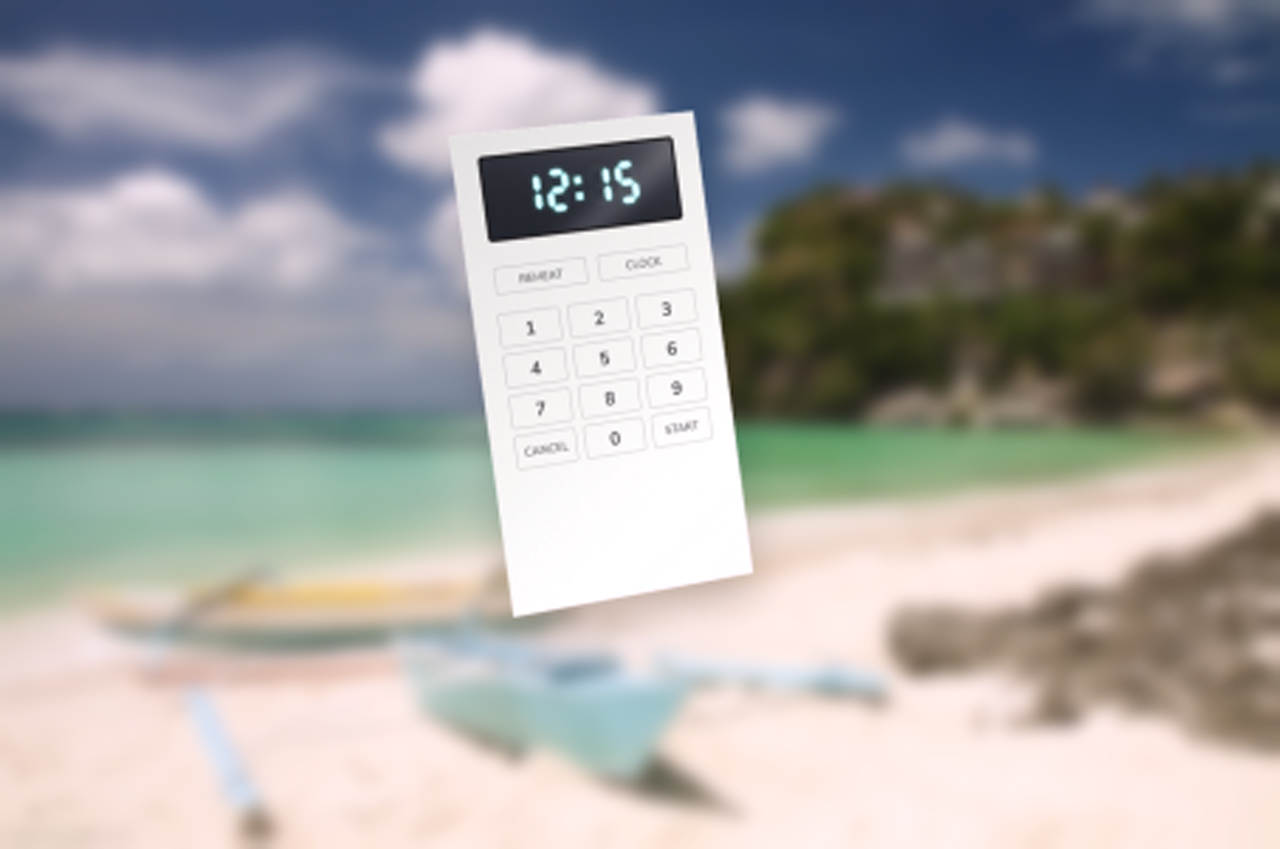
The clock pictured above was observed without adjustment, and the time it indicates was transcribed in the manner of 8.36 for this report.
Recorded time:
12.15
